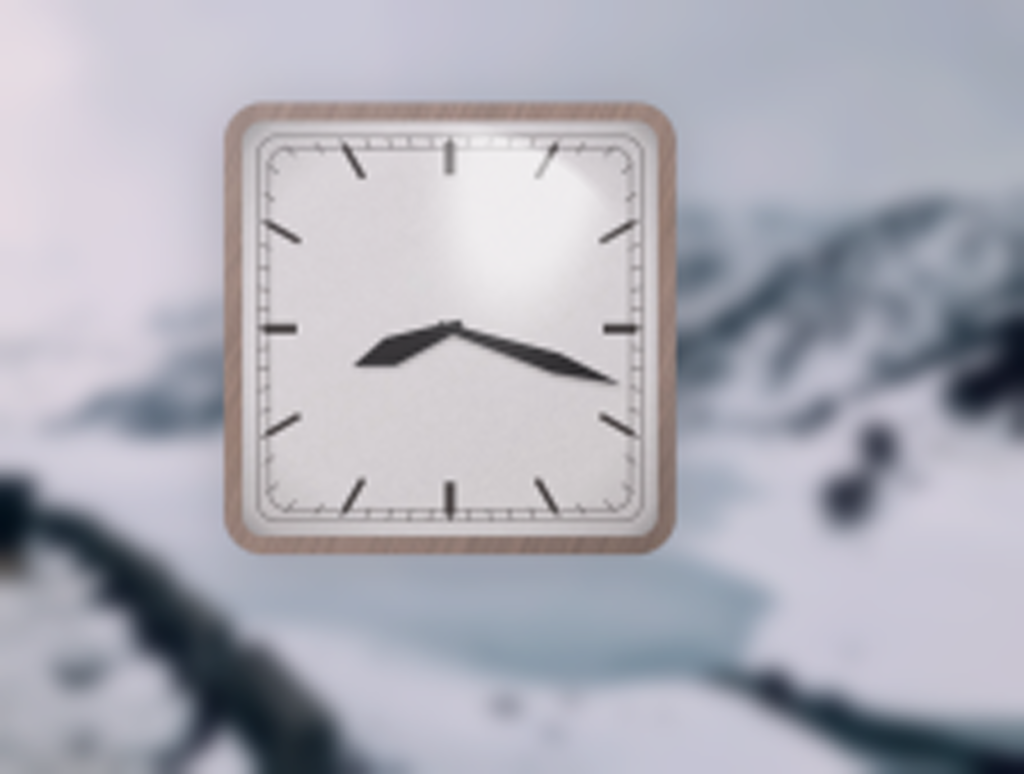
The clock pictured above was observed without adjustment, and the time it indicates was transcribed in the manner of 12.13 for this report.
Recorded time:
8.18
